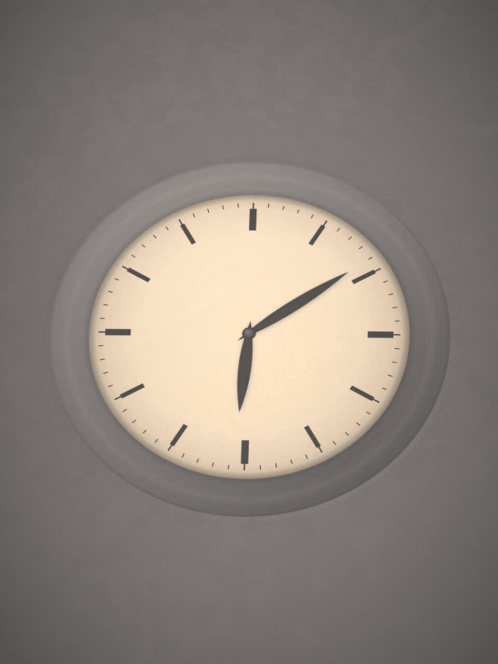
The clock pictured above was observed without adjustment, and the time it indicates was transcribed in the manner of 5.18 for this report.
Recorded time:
6.09
